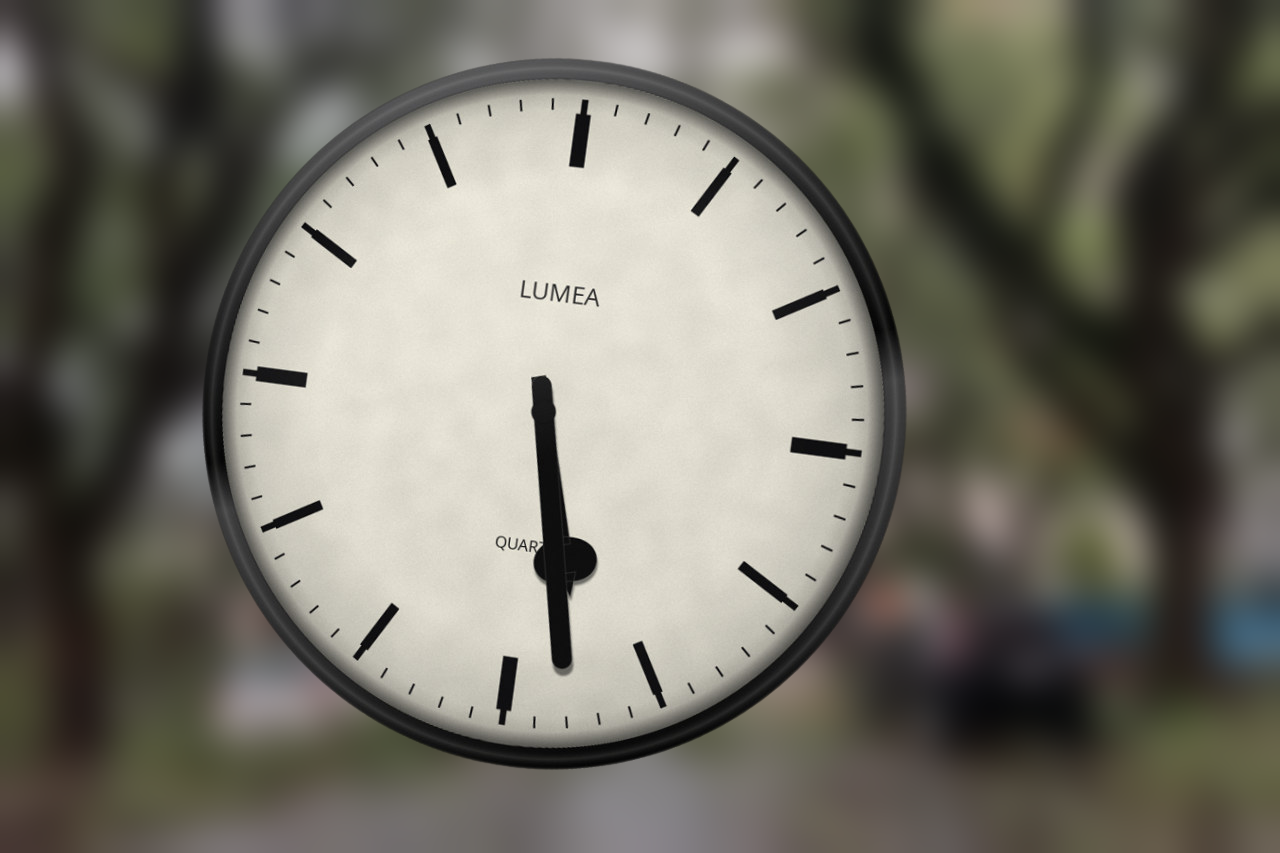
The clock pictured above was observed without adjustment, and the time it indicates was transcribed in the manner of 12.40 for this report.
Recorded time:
5.28
